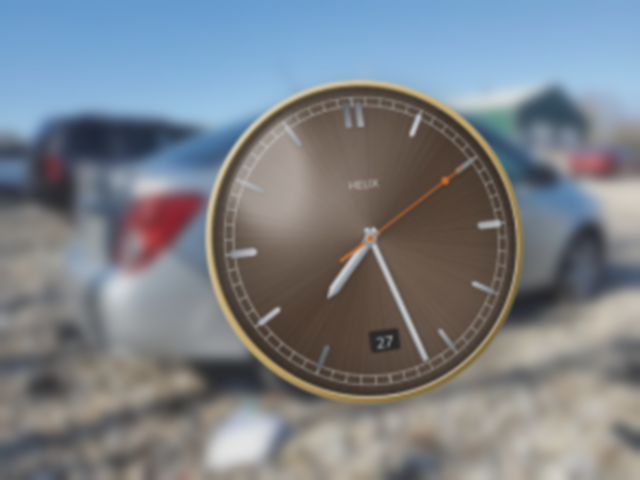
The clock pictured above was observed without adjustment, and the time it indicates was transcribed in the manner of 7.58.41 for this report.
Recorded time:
7.27.10
